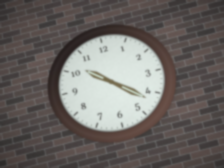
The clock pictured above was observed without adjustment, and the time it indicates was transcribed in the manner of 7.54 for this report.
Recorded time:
10.22
